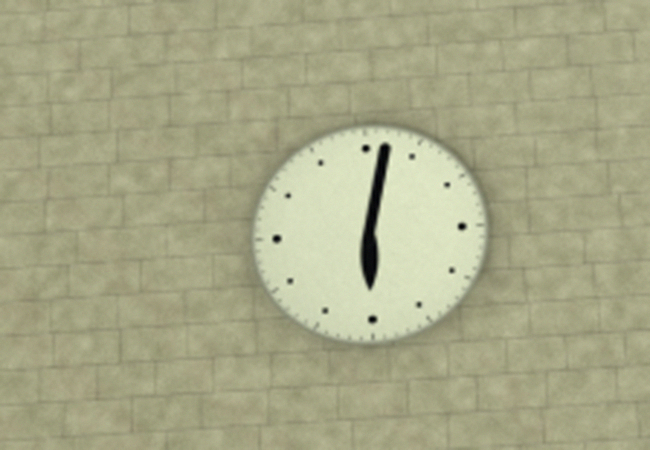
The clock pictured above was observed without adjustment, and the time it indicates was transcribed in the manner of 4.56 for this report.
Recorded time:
6.02
